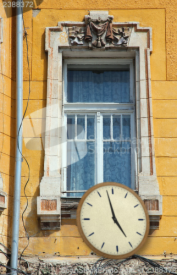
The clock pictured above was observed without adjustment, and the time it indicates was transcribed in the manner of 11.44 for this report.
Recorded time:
4.58
